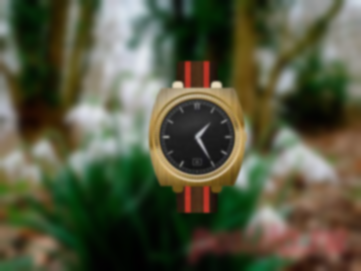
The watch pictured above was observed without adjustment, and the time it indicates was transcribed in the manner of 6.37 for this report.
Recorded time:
1.25
